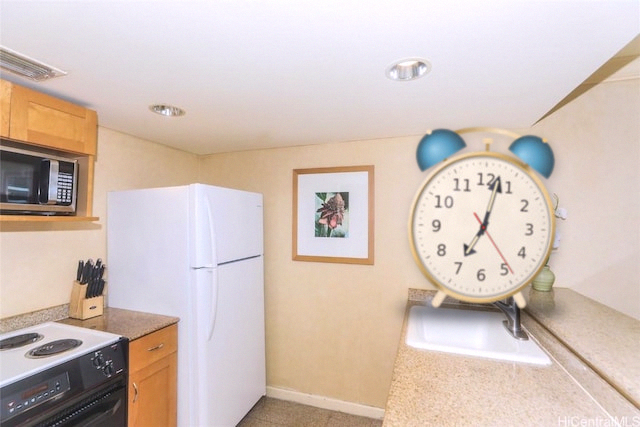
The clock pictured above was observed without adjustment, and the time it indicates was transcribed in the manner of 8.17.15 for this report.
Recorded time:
7.02.24
